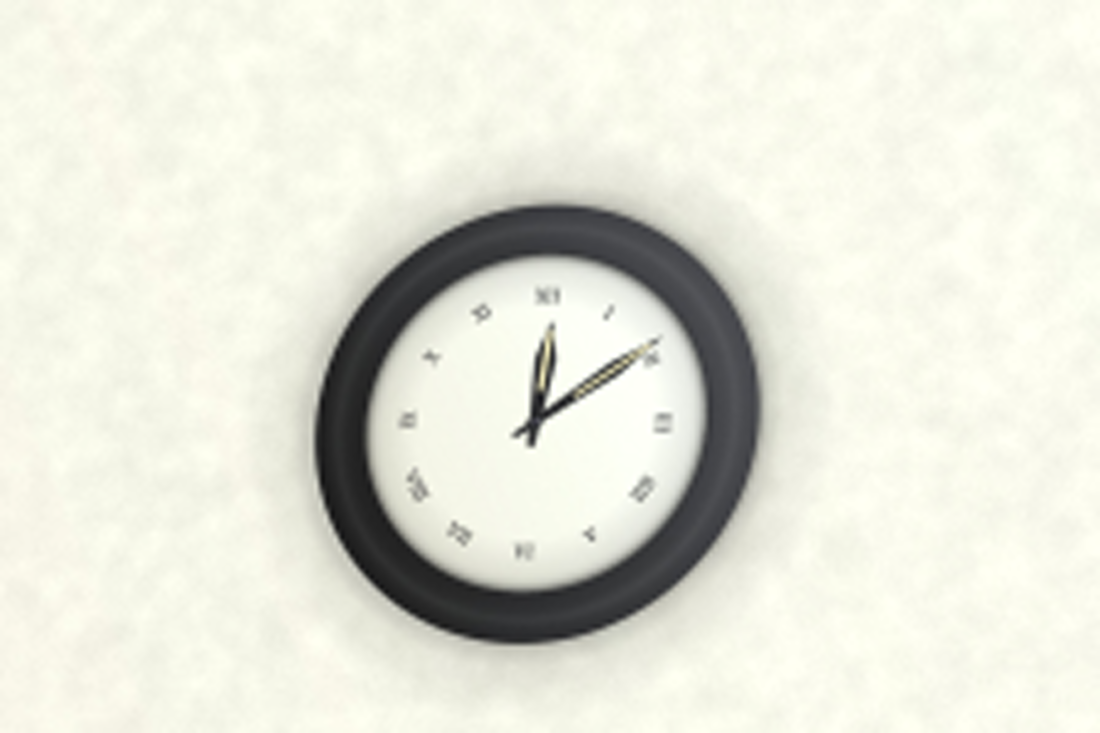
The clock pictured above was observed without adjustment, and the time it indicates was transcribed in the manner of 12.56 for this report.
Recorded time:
12.09
